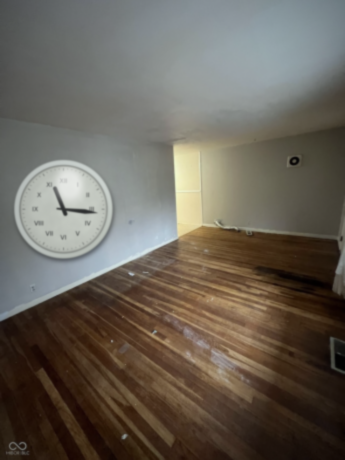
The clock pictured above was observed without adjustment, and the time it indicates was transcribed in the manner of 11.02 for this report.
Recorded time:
11.16
